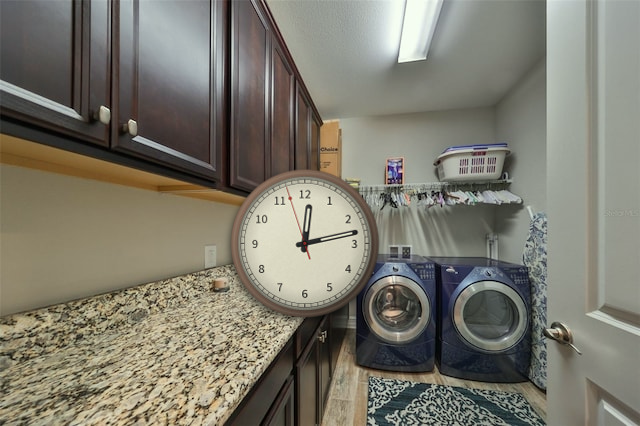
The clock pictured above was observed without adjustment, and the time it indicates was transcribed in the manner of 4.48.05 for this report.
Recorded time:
12.12.57
